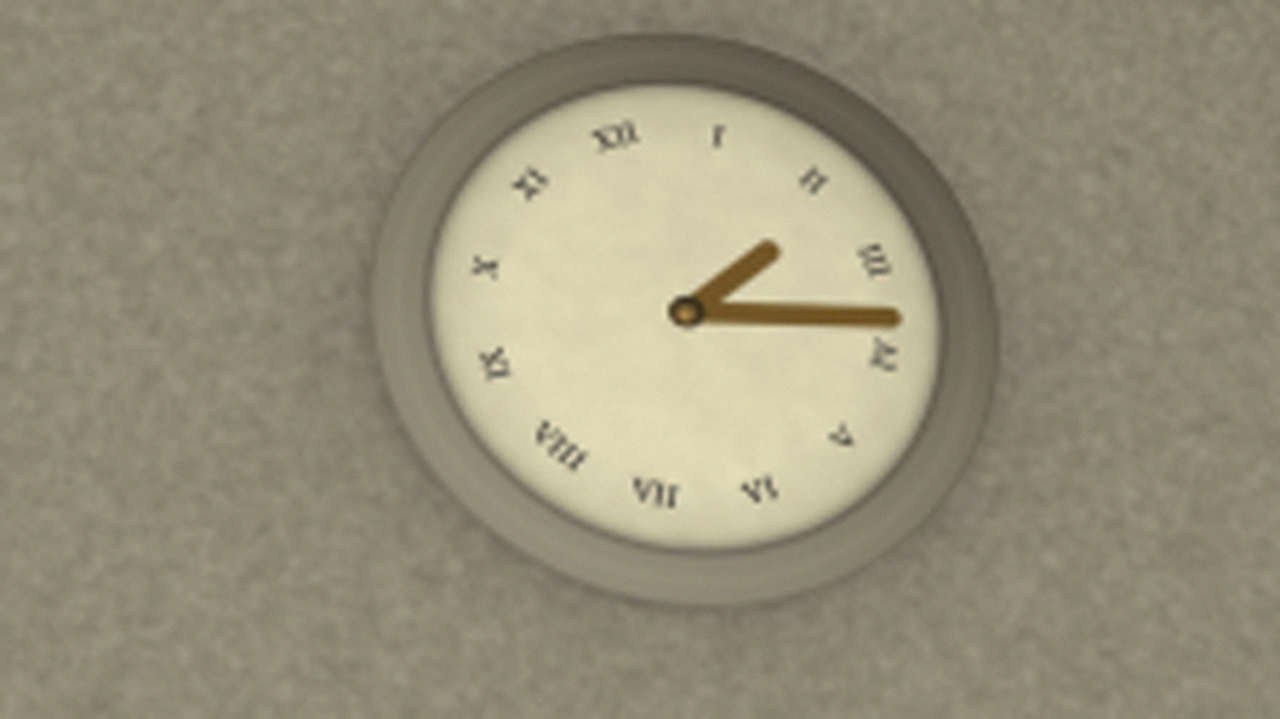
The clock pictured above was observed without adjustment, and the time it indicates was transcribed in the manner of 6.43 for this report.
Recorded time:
2.18
